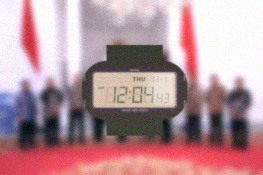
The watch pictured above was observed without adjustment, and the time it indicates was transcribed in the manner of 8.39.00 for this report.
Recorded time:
12.04.43
